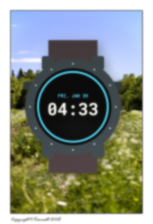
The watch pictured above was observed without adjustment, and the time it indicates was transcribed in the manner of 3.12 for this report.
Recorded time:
4.33
